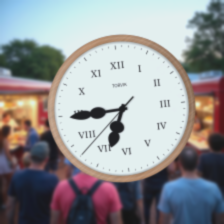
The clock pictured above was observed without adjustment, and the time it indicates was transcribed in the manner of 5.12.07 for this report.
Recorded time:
6.44.38
